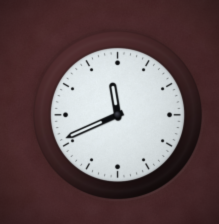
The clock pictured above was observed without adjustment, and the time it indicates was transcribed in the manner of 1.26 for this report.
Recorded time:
11.41
